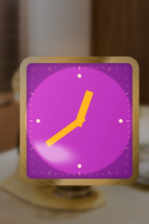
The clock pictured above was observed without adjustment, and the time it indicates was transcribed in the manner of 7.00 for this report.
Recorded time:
12.39
